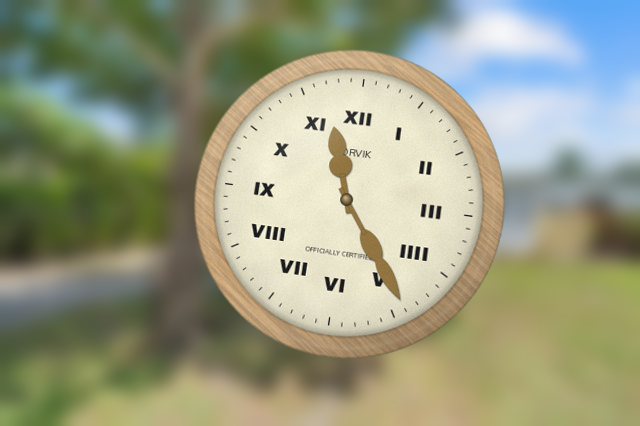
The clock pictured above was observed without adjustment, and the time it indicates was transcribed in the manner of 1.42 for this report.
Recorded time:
11.24
